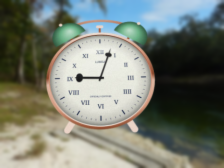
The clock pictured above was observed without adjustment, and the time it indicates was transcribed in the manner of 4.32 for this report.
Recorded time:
9.03
